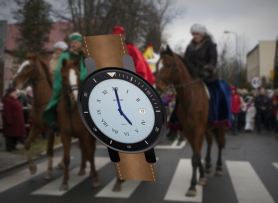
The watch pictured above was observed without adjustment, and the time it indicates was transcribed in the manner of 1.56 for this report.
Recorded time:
5.00
